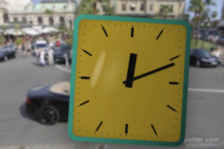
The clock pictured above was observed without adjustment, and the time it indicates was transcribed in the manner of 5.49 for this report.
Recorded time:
12.11
